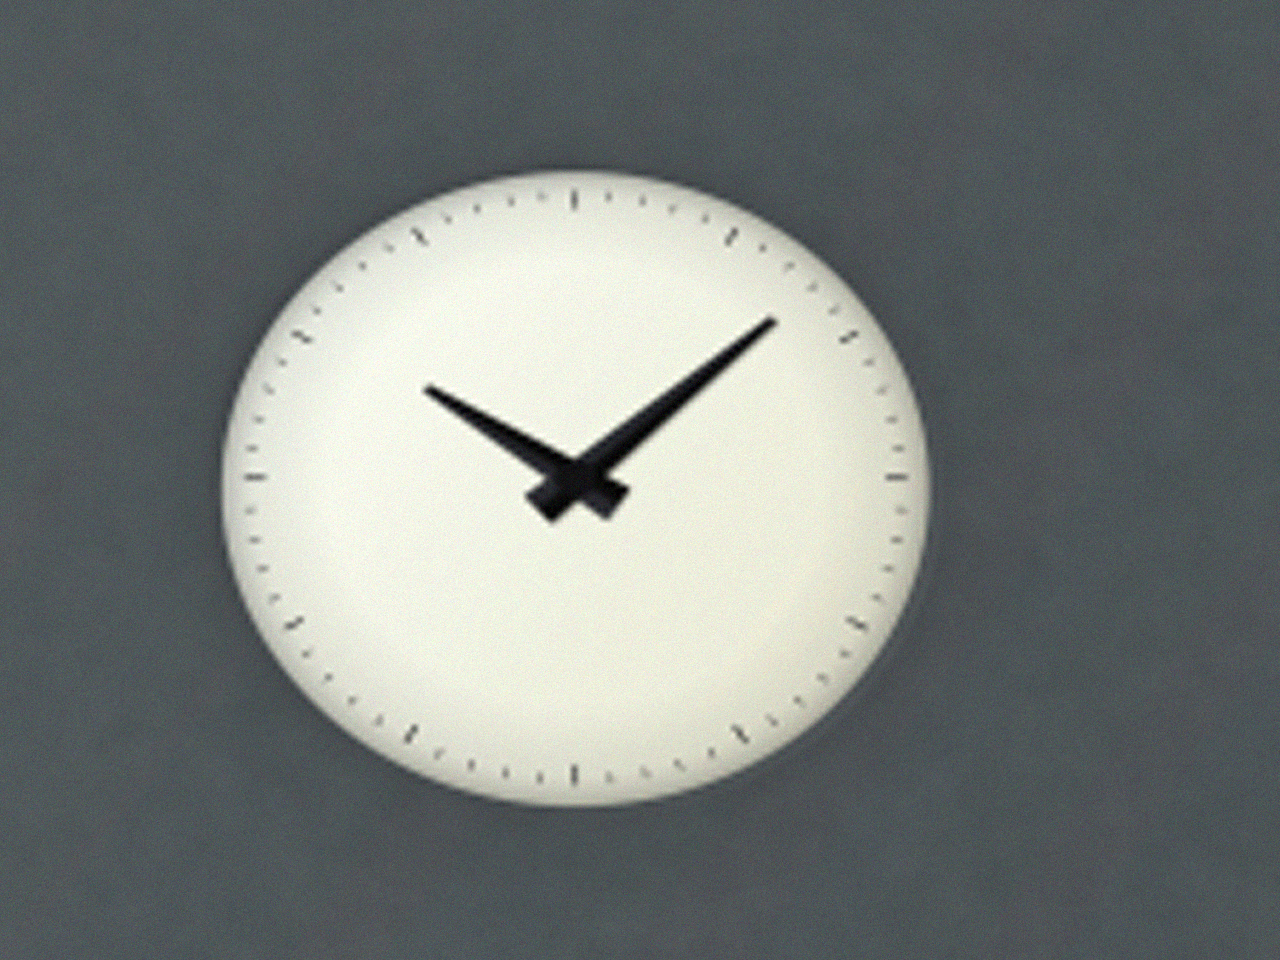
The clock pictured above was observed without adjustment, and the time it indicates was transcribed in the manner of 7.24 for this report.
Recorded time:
10.08
